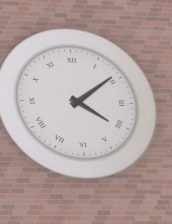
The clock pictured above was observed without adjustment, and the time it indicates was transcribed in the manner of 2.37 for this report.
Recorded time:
4.09
